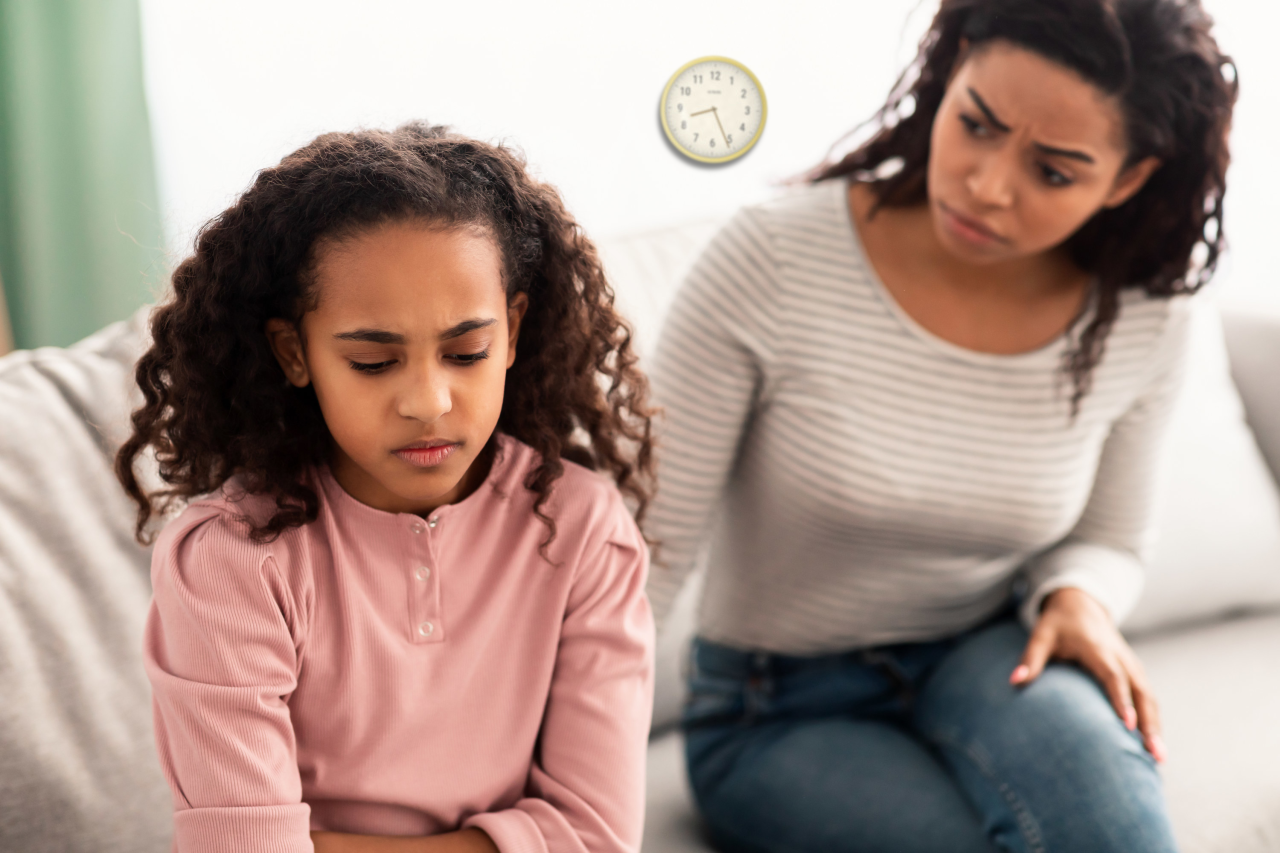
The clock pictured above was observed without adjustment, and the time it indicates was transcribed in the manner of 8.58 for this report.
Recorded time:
8.26
